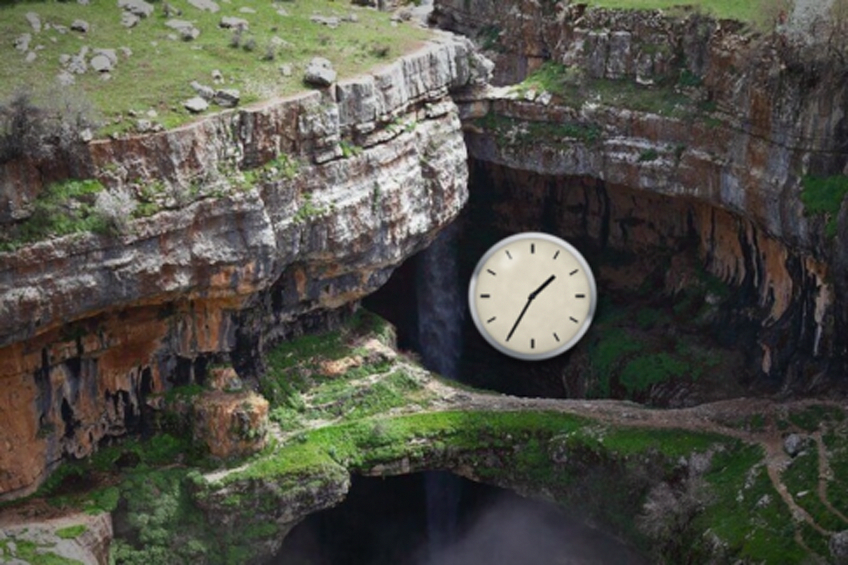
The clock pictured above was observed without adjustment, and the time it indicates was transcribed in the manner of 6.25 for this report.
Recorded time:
1.35
